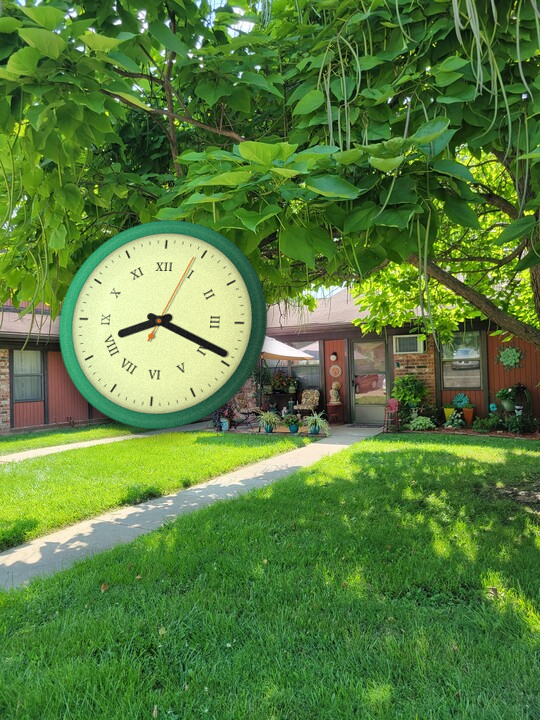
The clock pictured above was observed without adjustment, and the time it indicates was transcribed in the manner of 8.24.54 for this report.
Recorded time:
8.19.04
